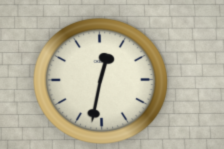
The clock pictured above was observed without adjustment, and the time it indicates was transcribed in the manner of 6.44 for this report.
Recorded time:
12.32
